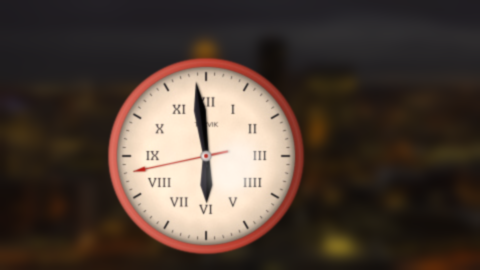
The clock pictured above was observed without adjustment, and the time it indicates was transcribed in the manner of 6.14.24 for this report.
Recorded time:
5.58.43
